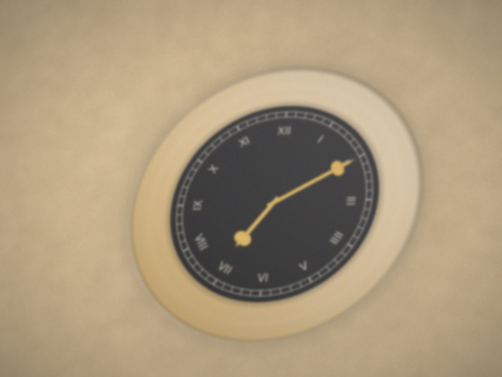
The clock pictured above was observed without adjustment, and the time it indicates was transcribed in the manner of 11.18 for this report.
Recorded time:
7.10
